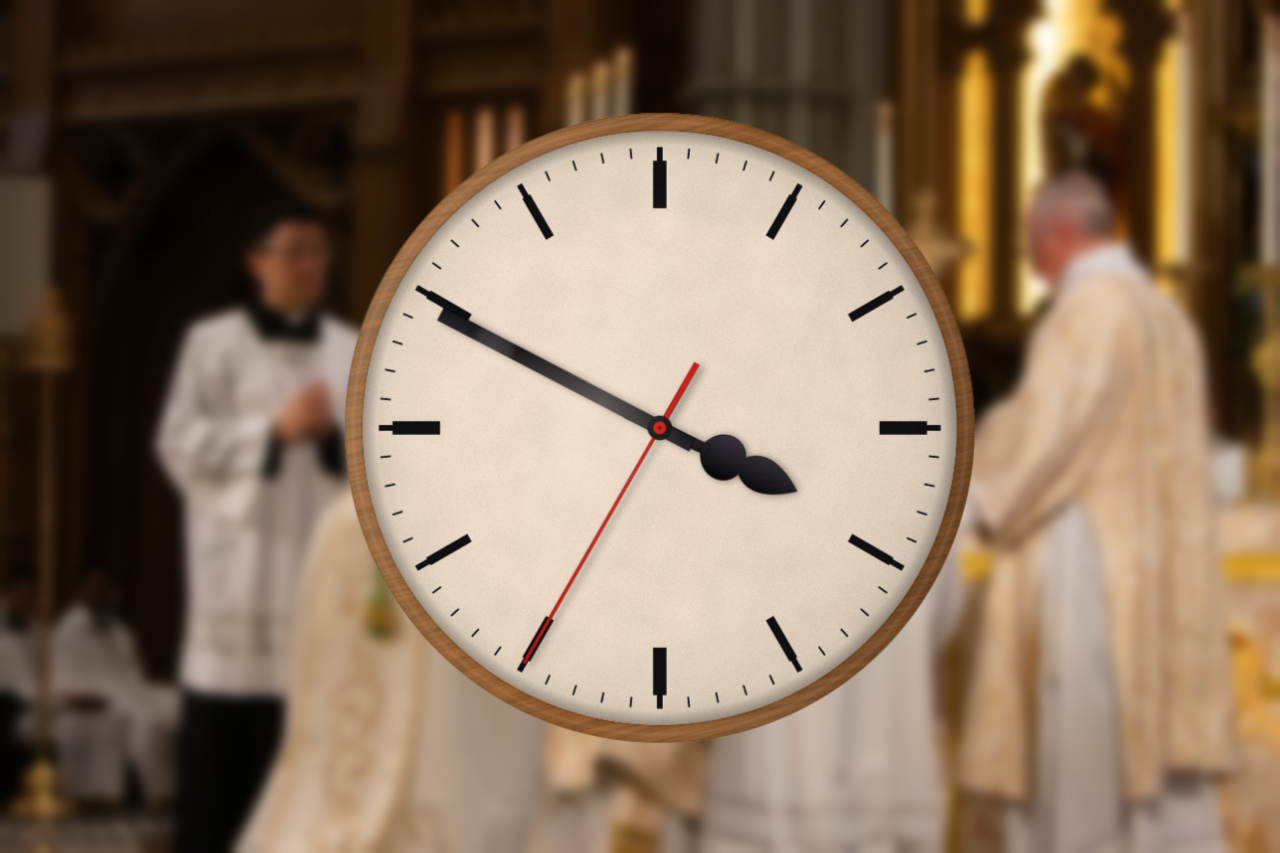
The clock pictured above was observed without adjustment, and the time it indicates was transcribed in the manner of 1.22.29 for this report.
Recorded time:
3.49.35
